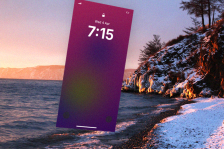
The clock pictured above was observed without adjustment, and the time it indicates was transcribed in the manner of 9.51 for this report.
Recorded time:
7.15
